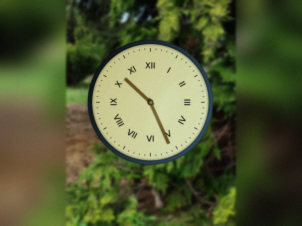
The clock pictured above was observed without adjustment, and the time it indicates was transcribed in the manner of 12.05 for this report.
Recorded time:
10.26
